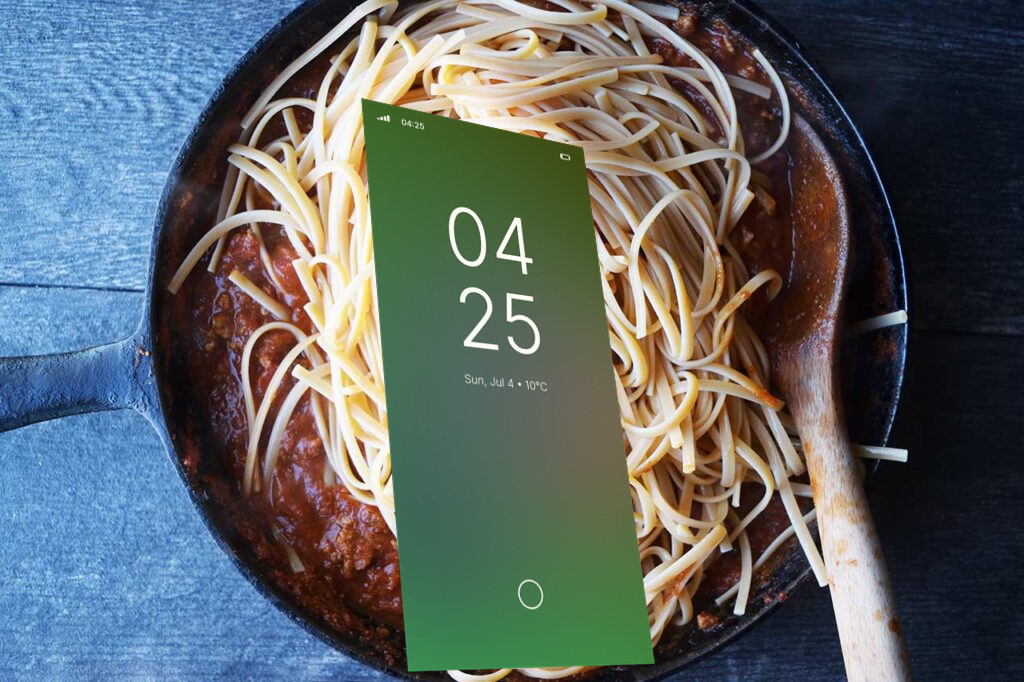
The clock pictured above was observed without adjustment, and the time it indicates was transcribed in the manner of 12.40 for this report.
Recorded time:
4.25
